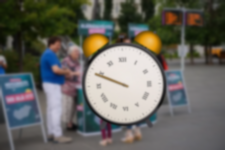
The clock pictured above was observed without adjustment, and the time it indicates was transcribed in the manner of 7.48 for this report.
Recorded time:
9.49
